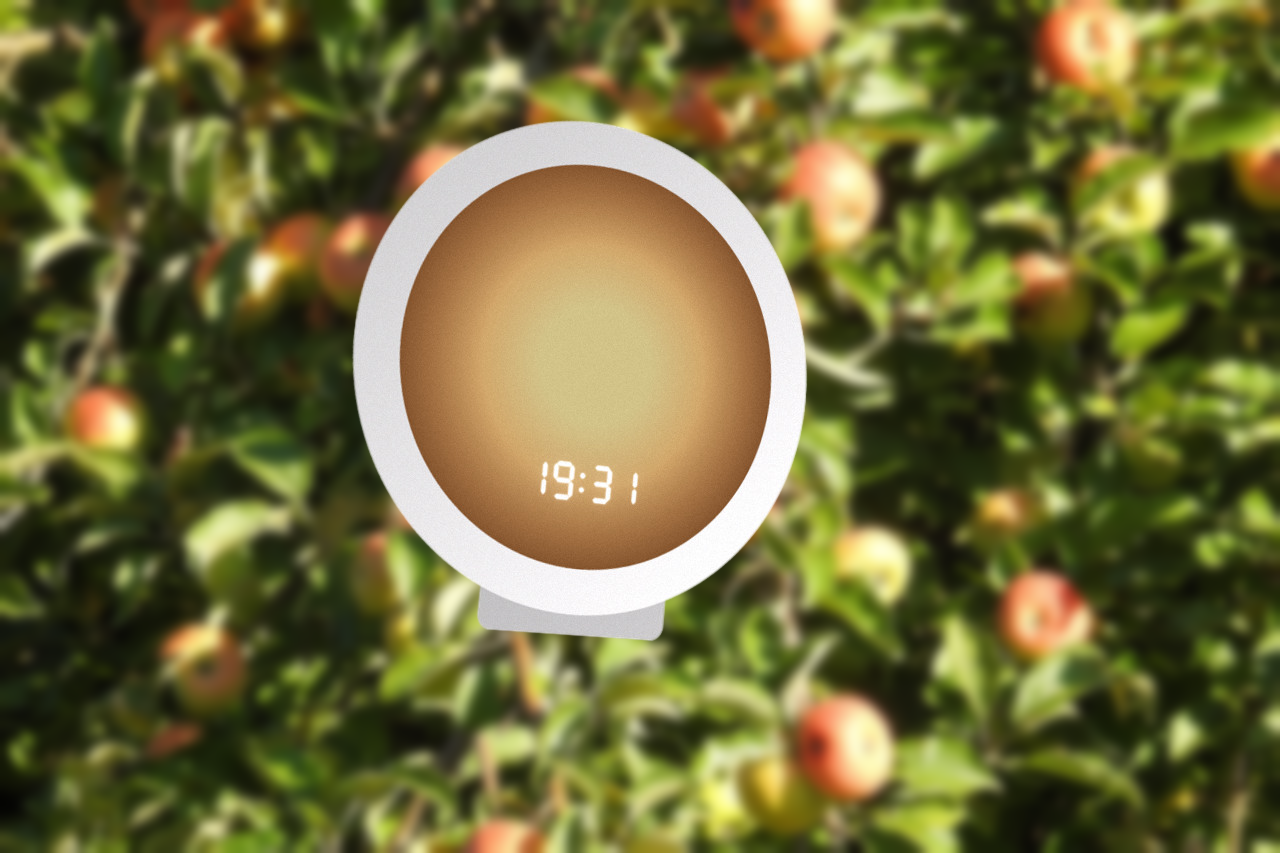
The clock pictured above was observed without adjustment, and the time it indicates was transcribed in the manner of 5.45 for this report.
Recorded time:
19.31
